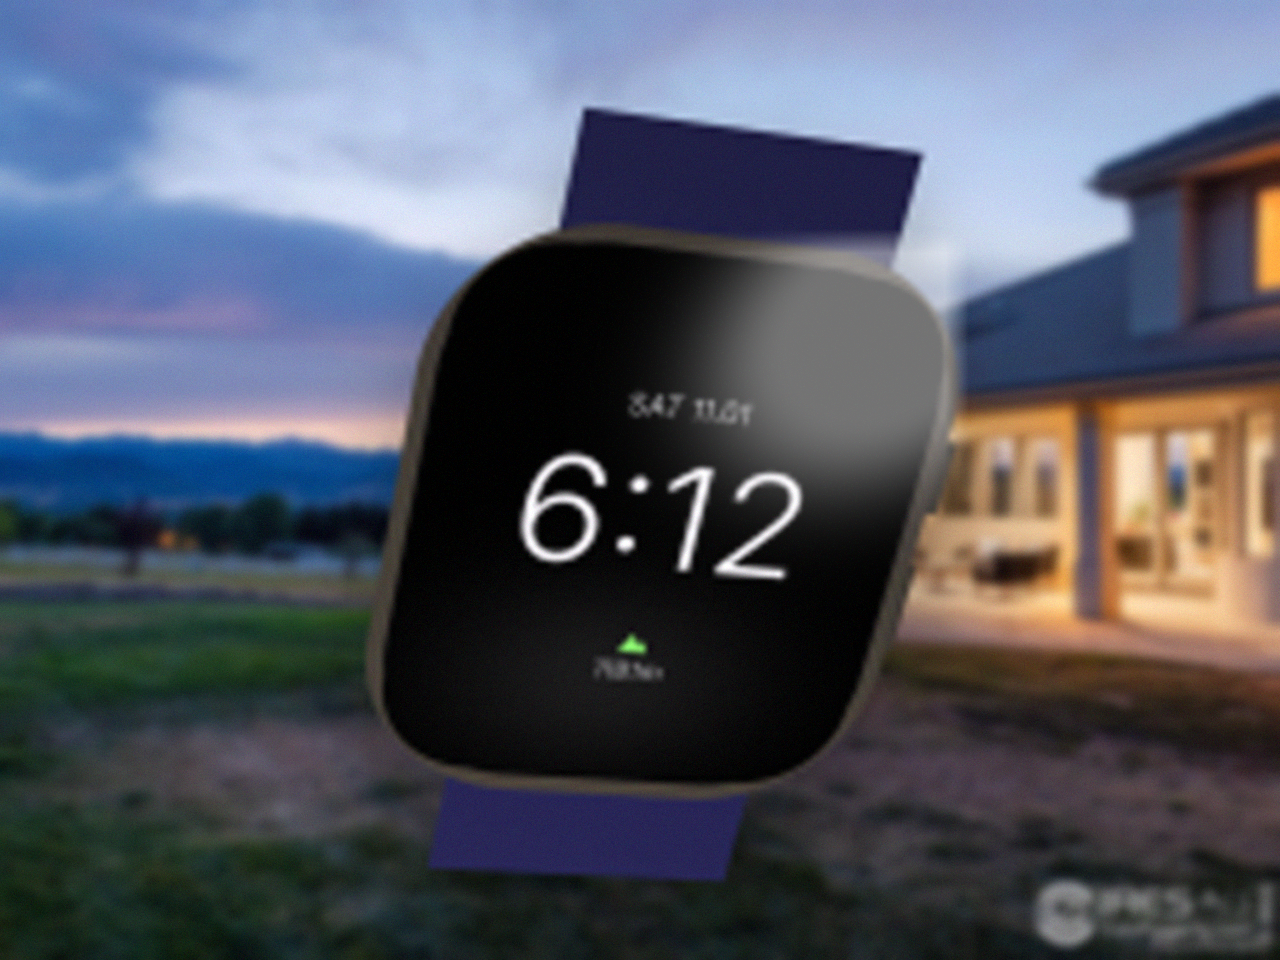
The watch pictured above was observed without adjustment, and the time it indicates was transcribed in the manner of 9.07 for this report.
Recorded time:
6.12
